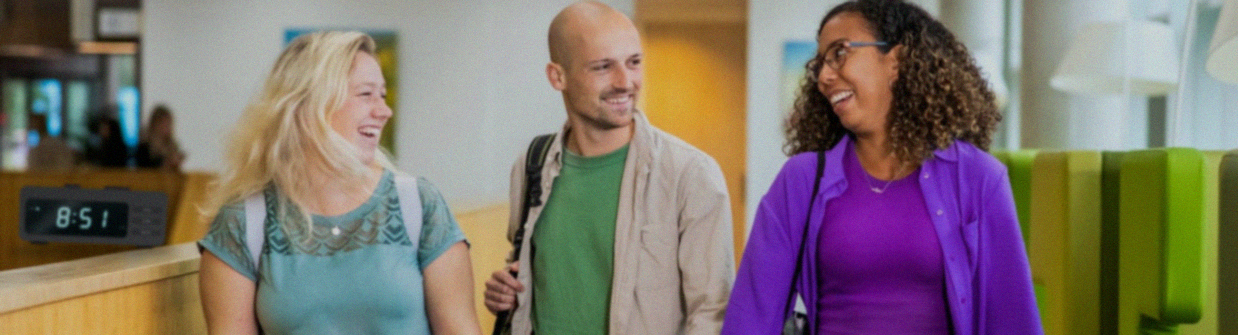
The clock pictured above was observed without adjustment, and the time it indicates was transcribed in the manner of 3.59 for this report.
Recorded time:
8.51
